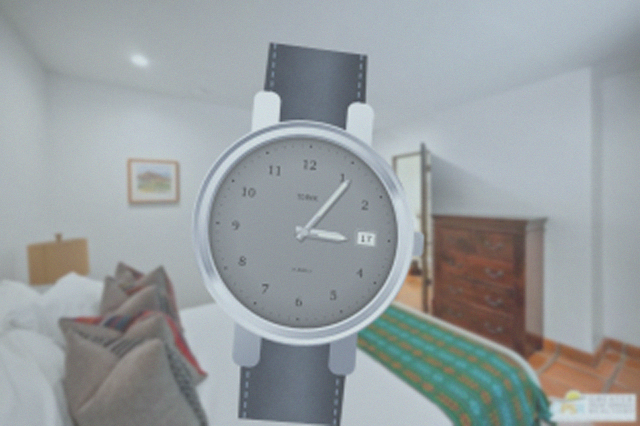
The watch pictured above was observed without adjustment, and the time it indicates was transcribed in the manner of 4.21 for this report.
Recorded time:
3.06
